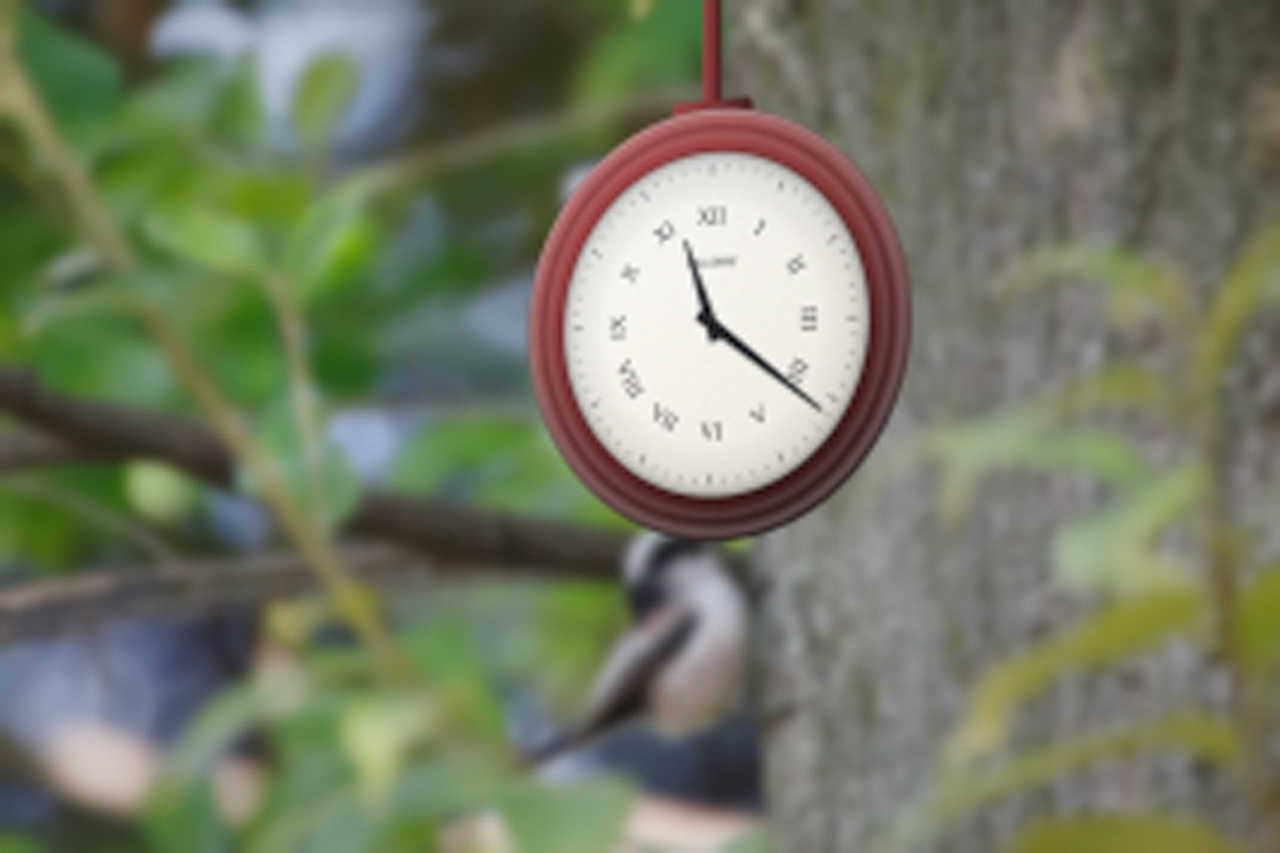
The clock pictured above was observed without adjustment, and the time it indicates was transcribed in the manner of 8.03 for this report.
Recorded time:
11.21
